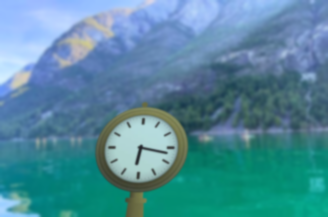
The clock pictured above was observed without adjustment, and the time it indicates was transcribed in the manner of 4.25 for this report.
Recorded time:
6.17
